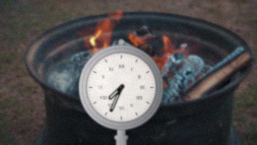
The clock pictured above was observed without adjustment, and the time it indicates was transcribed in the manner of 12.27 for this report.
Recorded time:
7.34
